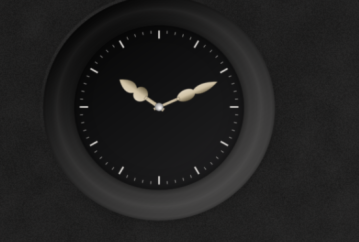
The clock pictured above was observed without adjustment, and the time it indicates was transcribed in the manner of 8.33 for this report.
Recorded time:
10.11
